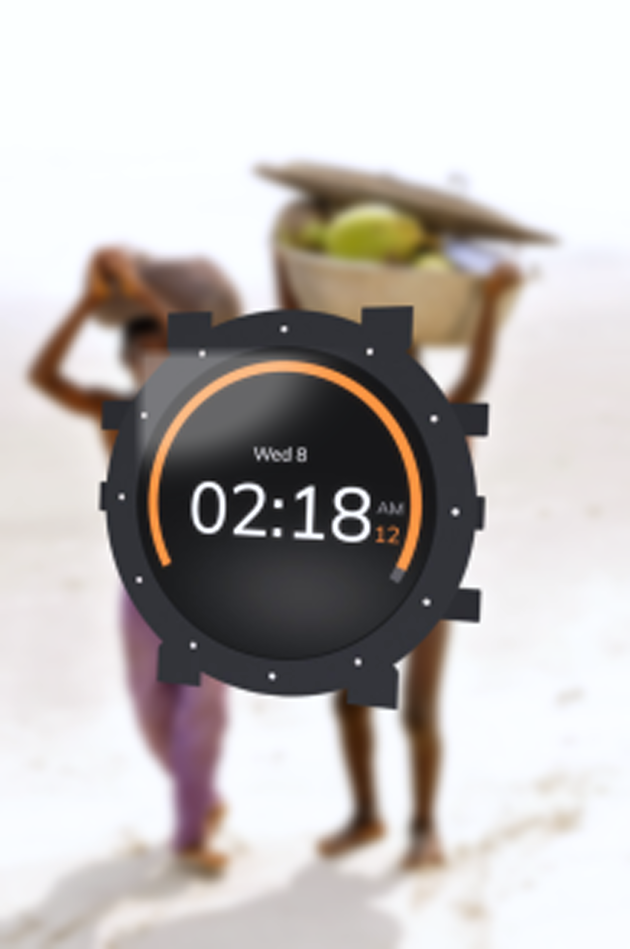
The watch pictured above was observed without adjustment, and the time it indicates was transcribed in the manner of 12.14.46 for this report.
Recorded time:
2.18.12
